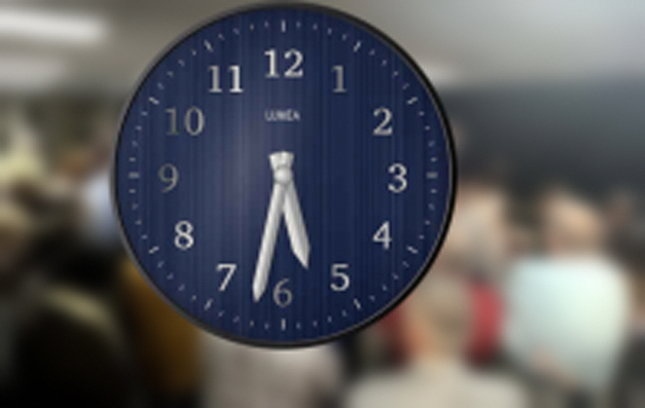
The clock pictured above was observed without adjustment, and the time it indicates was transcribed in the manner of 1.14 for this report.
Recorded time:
5.32
